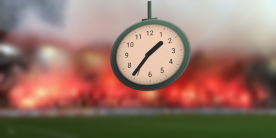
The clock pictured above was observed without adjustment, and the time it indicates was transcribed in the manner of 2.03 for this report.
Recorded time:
1.36
